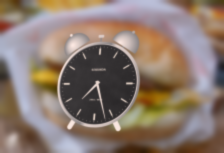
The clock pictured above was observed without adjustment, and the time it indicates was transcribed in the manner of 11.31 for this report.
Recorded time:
7.27
